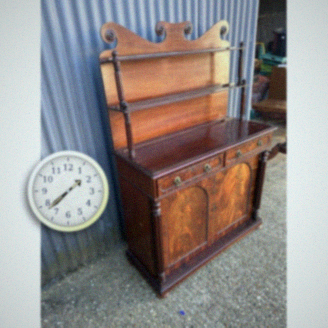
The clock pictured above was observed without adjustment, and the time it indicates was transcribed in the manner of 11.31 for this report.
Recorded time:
1.38
